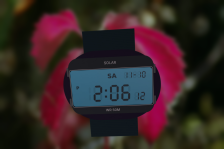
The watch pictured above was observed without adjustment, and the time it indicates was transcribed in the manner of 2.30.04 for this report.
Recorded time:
2.06.12
